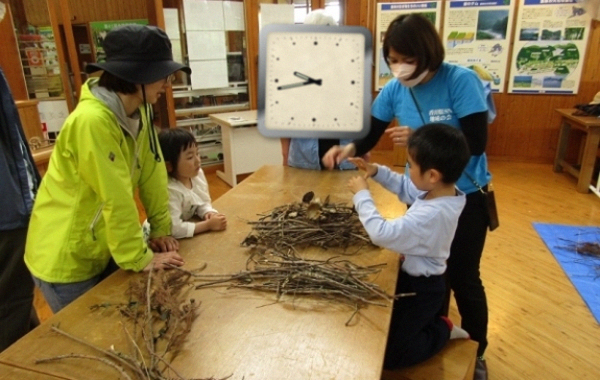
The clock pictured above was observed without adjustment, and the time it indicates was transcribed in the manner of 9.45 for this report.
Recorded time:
9.43
